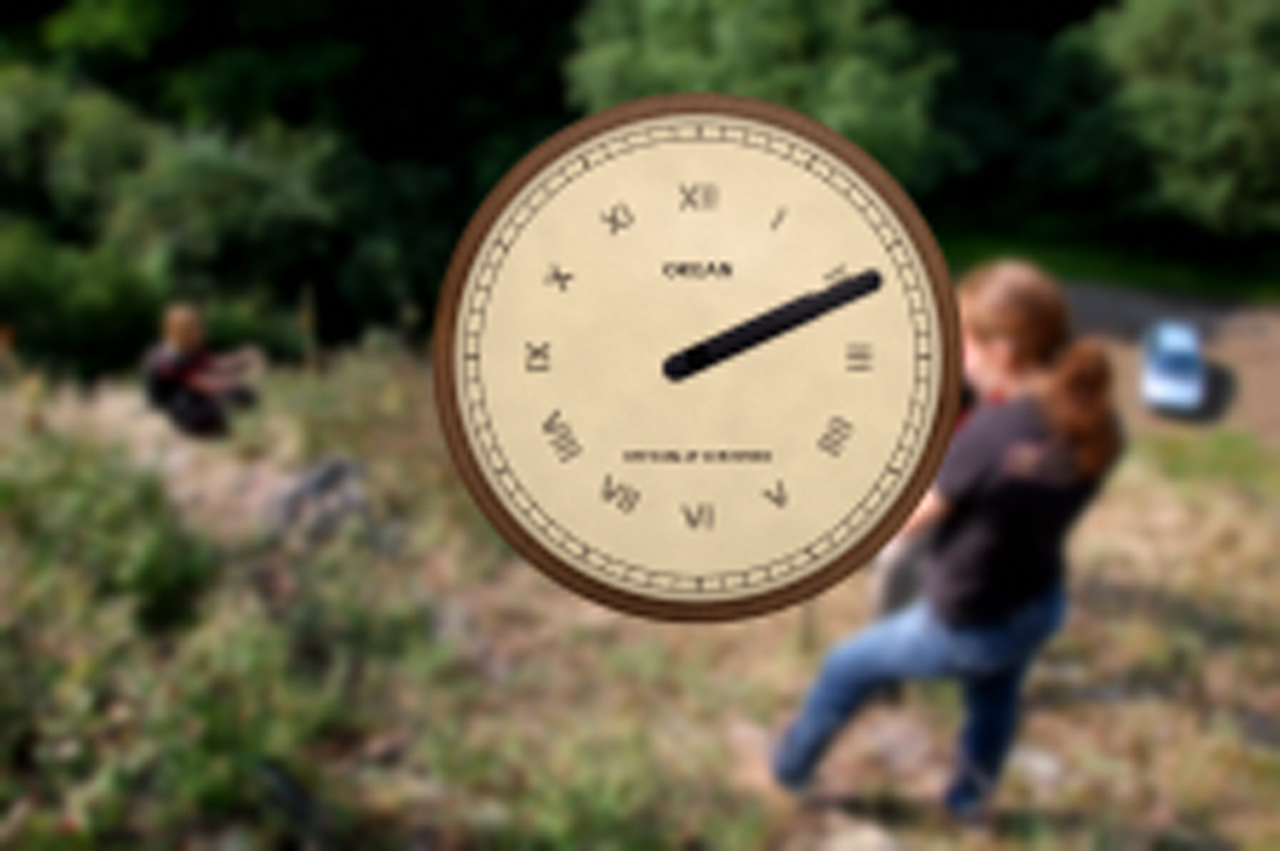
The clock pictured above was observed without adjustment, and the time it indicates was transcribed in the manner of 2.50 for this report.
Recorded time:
2.11
